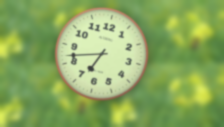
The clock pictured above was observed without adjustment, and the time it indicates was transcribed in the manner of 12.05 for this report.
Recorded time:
6.42
